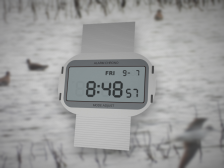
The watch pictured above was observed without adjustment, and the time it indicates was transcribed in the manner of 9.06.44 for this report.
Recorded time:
8.48.57
